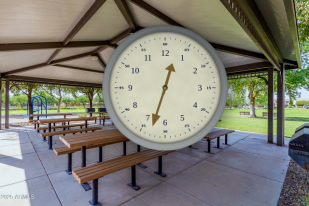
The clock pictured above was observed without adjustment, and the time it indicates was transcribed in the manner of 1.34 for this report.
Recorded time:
12.33
